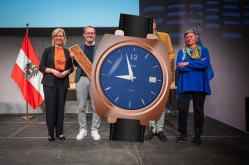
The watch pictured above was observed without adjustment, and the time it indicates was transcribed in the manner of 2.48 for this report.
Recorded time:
8.57
